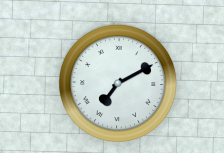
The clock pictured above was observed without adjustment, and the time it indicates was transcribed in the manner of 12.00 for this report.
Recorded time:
7.10
